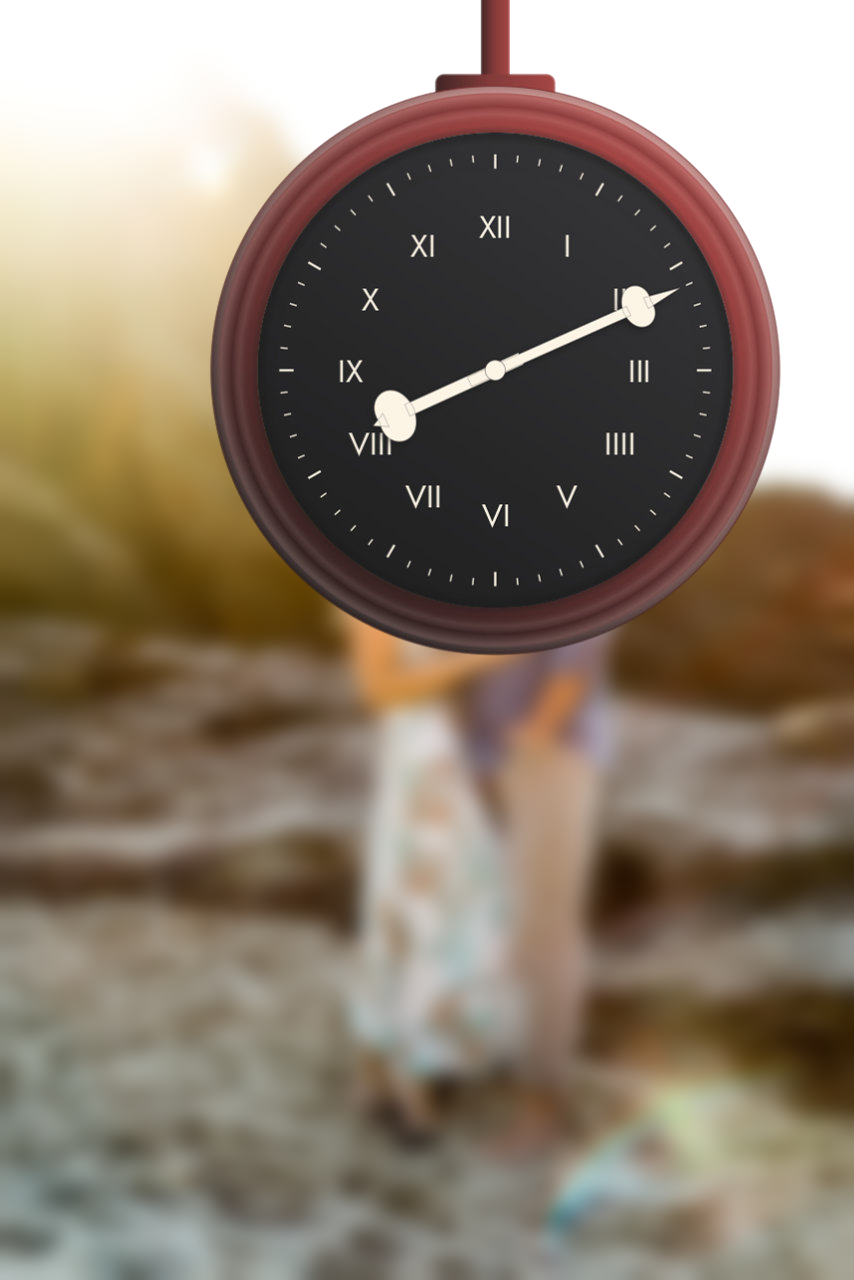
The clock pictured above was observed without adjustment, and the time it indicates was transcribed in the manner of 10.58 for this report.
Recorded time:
8.11
